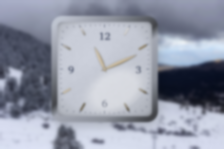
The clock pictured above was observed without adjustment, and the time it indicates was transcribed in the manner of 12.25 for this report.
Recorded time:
11.11
